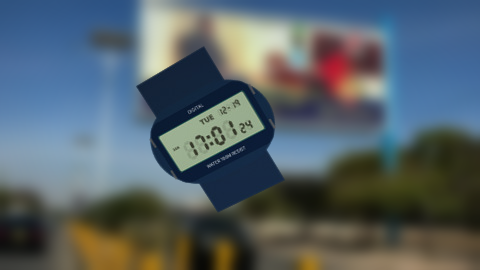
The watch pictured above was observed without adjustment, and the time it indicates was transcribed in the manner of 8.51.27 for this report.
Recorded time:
17.01.24
